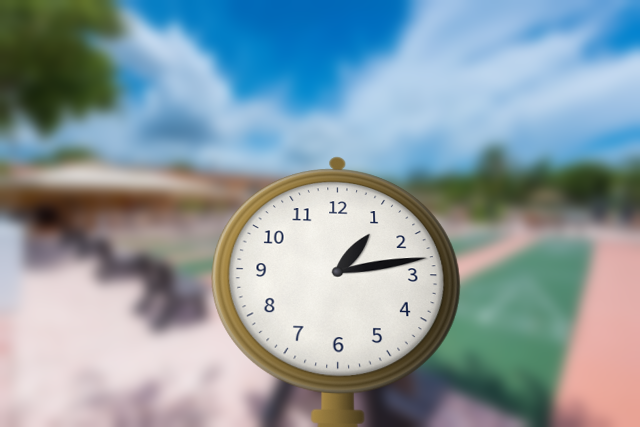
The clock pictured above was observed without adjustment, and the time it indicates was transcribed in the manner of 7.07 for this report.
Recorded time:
1.13
